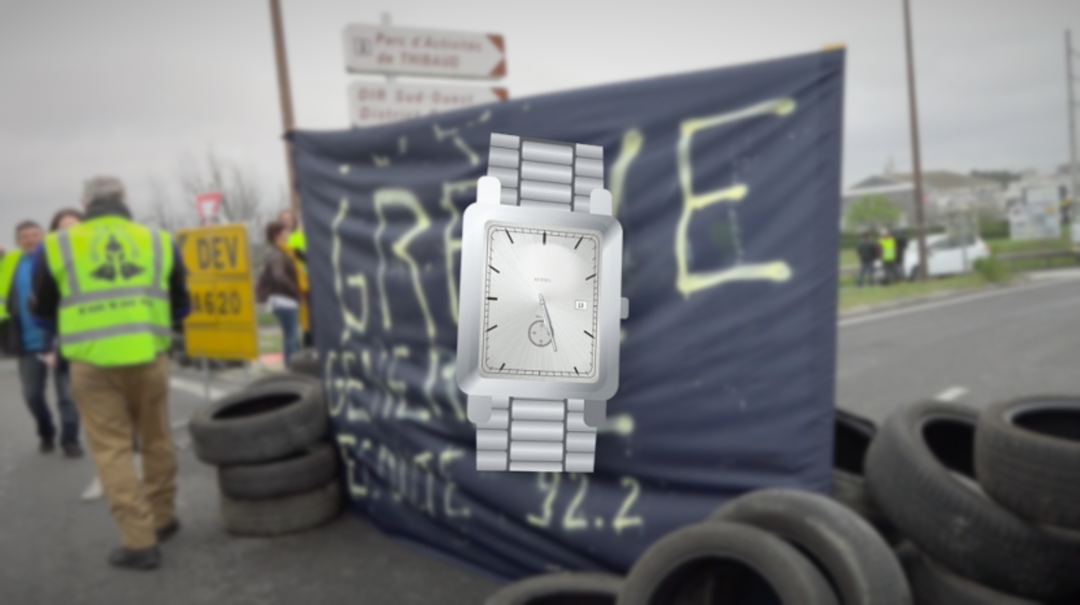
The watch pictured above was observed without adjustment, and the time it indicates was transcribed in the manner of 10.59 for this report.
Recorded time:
5.27
